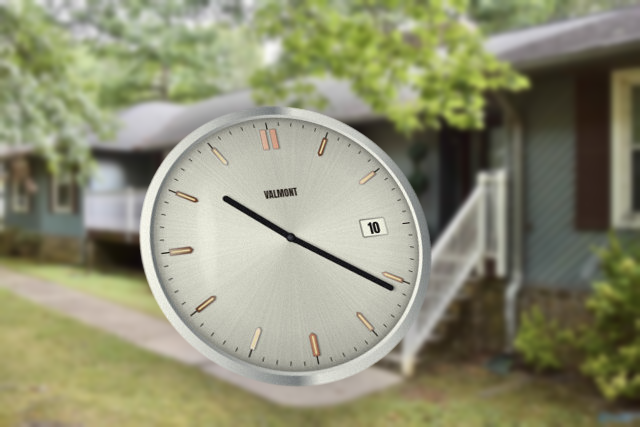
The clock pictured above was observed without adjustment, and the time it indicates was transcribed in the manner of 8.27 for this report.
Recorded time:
10.21
